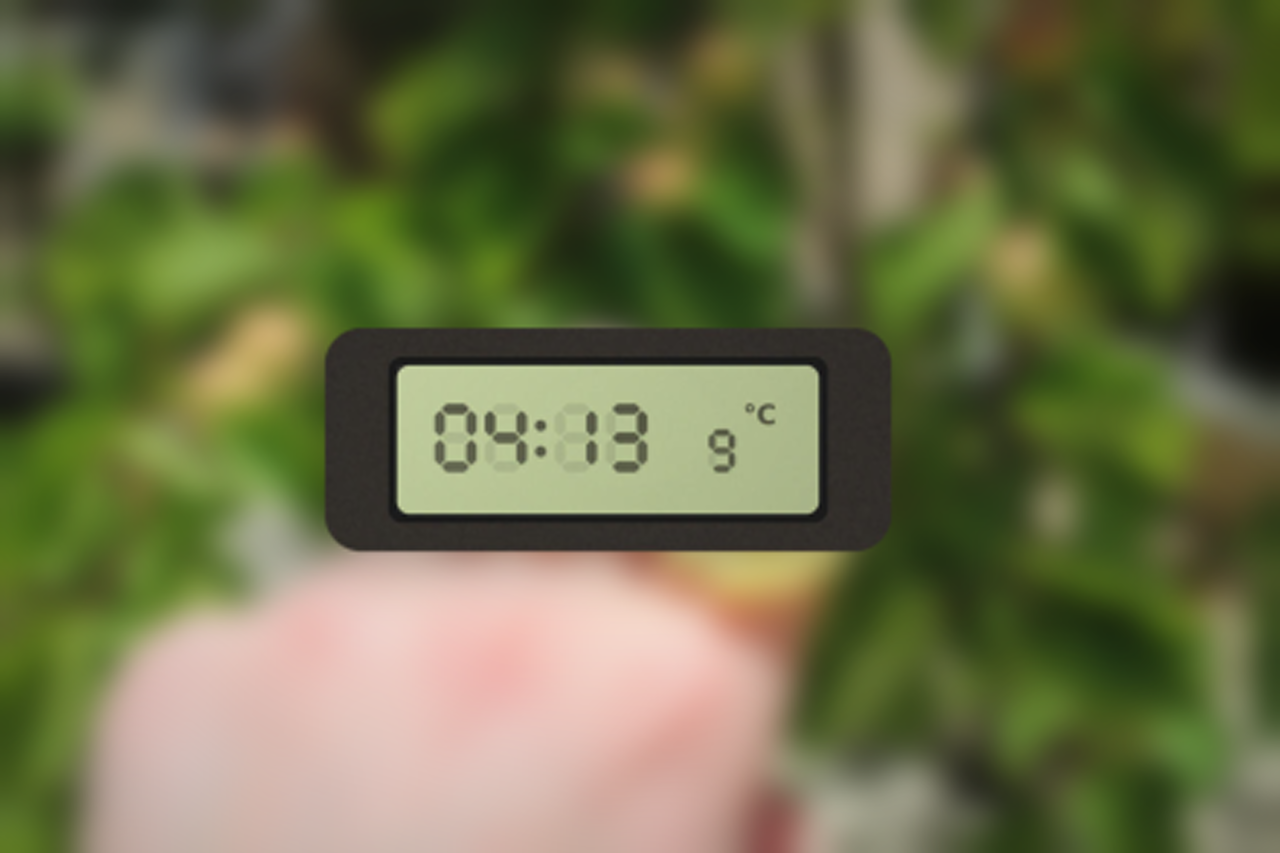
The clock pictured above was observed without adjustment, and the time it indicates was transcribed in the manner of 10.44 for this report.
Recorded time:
4.13
